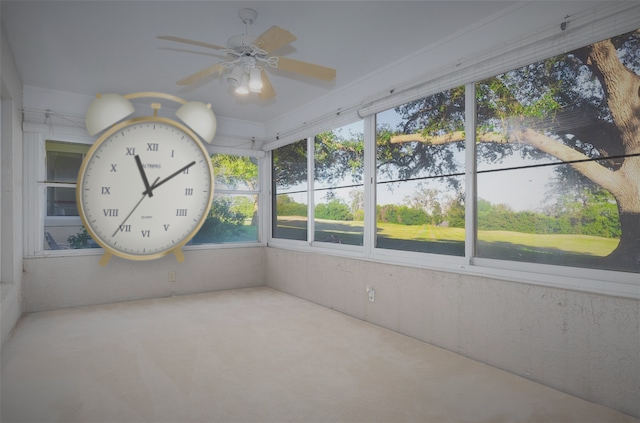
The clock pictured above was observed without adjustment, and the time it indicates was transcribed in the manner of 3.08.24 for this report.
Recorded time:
11.09.36
